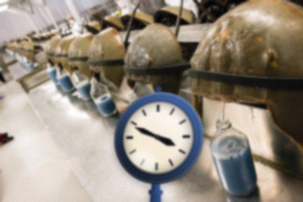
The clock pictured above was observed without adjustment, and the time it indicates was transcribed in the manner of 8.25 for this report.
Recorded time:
3.49
